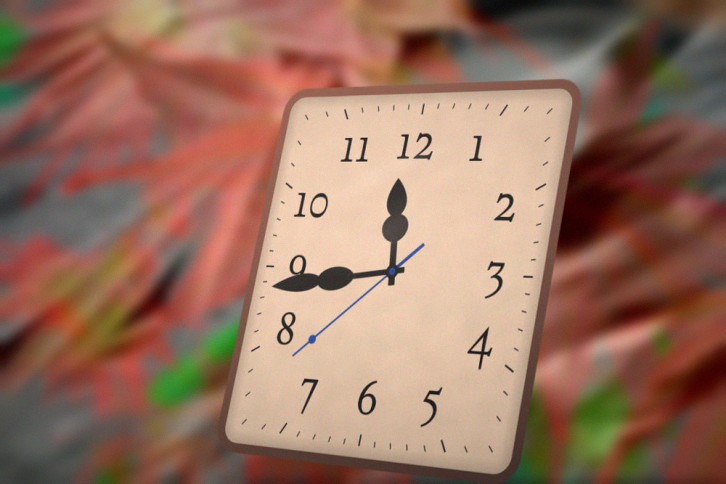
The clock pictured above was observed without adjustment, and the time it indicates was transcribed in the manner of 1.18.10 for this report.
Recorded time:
11.43.38
